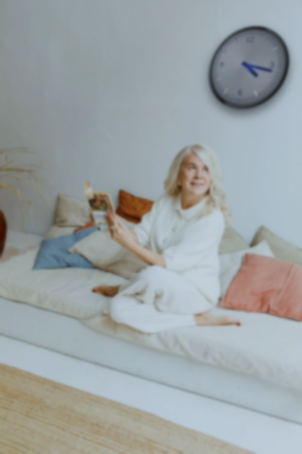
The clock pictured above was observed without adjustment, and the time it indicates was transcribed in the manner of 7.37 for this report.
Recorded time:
4.17
